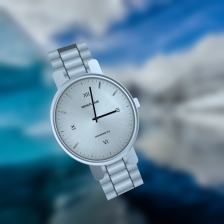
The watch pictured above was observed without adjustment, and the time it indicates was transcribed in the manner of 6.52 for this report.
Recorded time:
3.02
